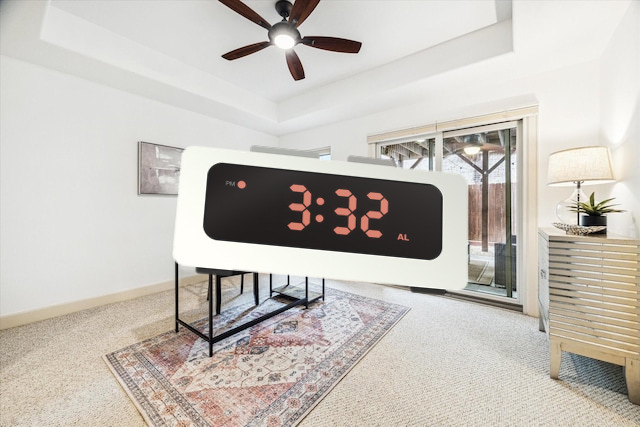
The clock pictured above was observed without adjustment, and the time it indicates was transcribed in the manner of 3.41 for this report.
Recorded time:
3.32
